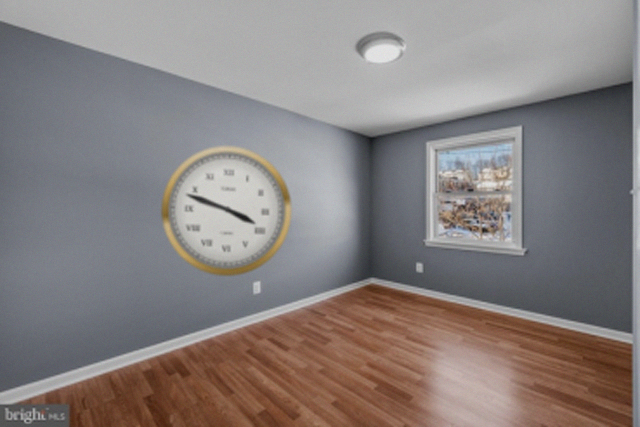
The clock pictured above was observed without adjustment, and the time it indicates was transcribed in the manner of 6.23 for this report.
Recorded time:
3.48
